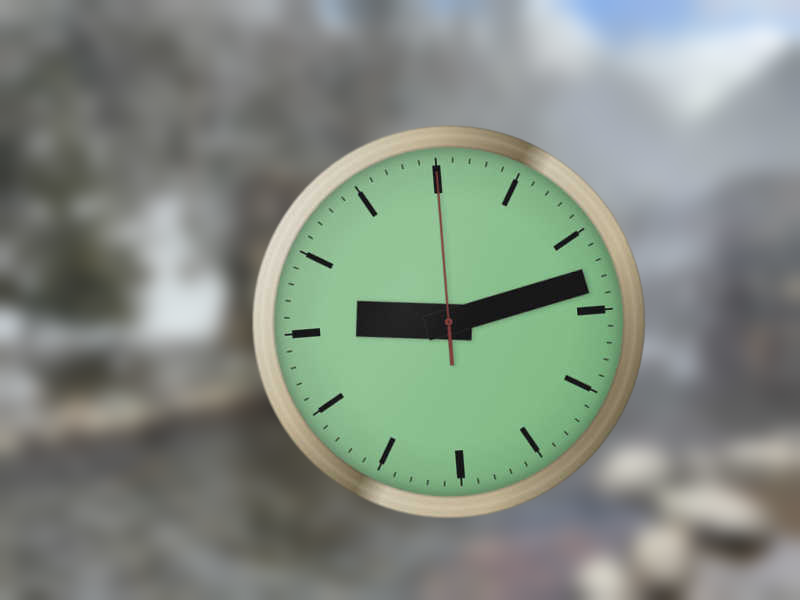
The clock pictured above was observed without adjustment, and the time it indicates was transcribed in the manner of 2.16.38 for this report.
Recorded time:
9.13.00
